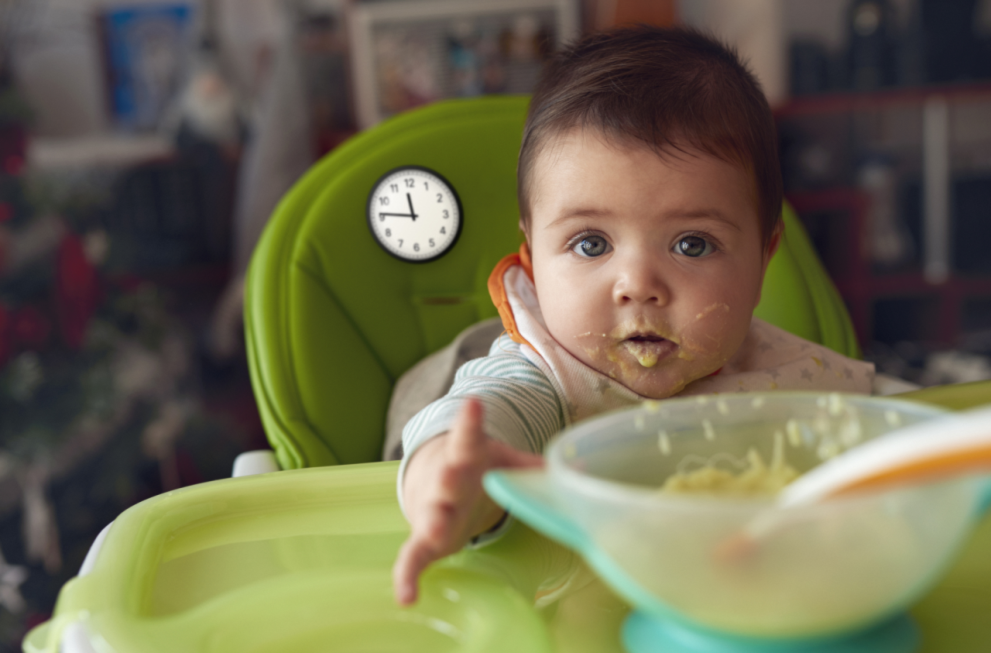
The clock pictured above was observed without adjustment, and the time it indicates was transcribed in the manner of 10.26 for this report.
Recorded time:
11.46
